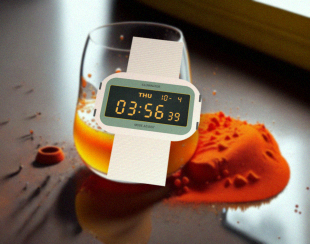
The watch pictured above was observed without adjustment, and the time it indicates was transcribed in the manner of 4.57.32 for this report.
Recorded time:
3.56.39
